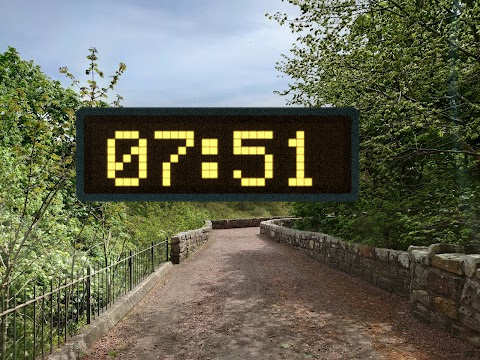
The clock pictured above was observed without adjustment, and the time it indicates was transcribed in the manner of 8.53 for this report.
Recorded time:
7.51
